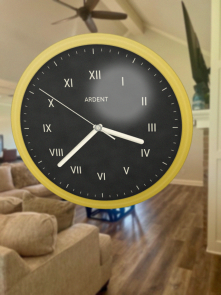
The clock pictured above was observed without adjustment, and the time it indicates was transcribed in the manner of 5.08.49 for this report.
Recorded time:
3.37.51
